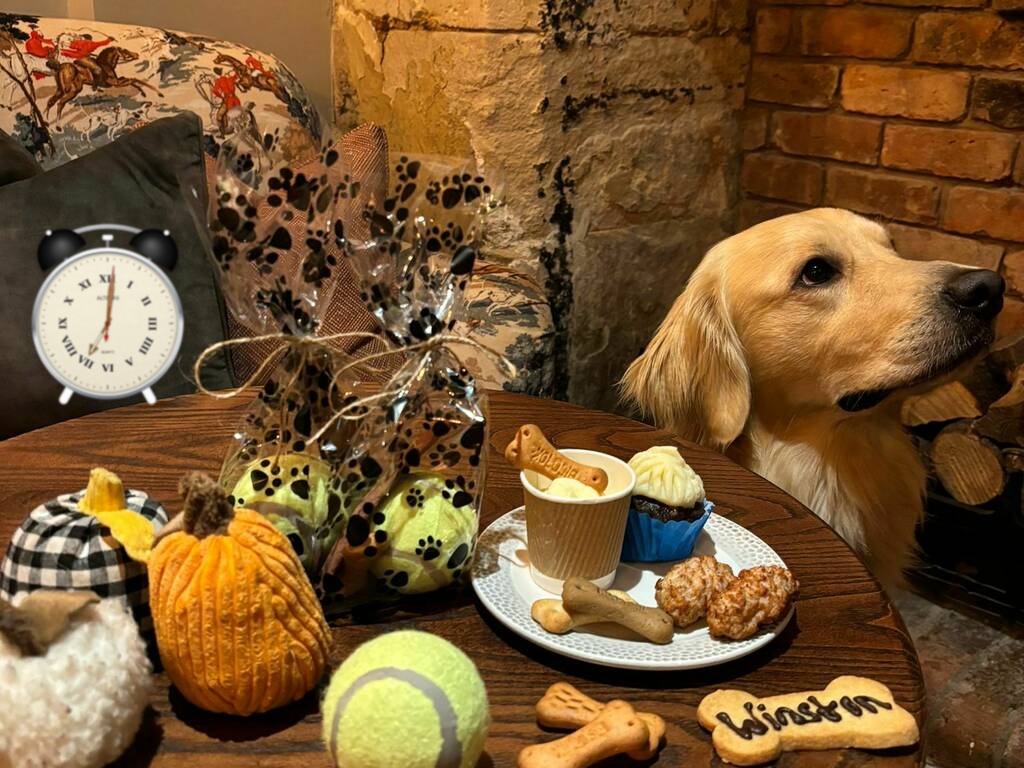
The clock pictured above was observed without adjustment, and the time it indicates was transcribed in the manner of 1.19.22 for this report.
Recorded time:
7.01.01
